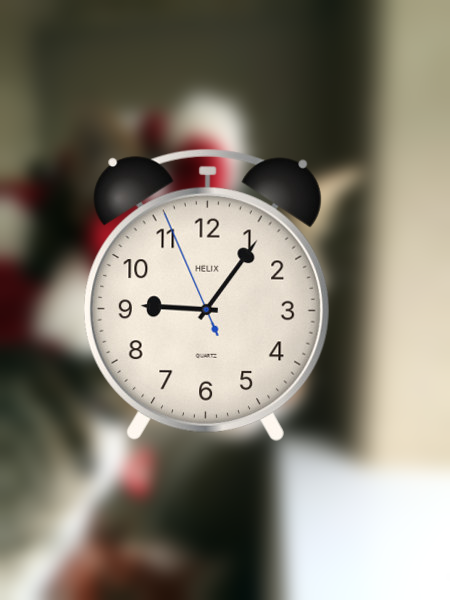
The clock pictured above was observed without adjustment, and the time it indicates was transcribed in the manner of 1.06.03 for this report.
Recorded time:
9.05.56
